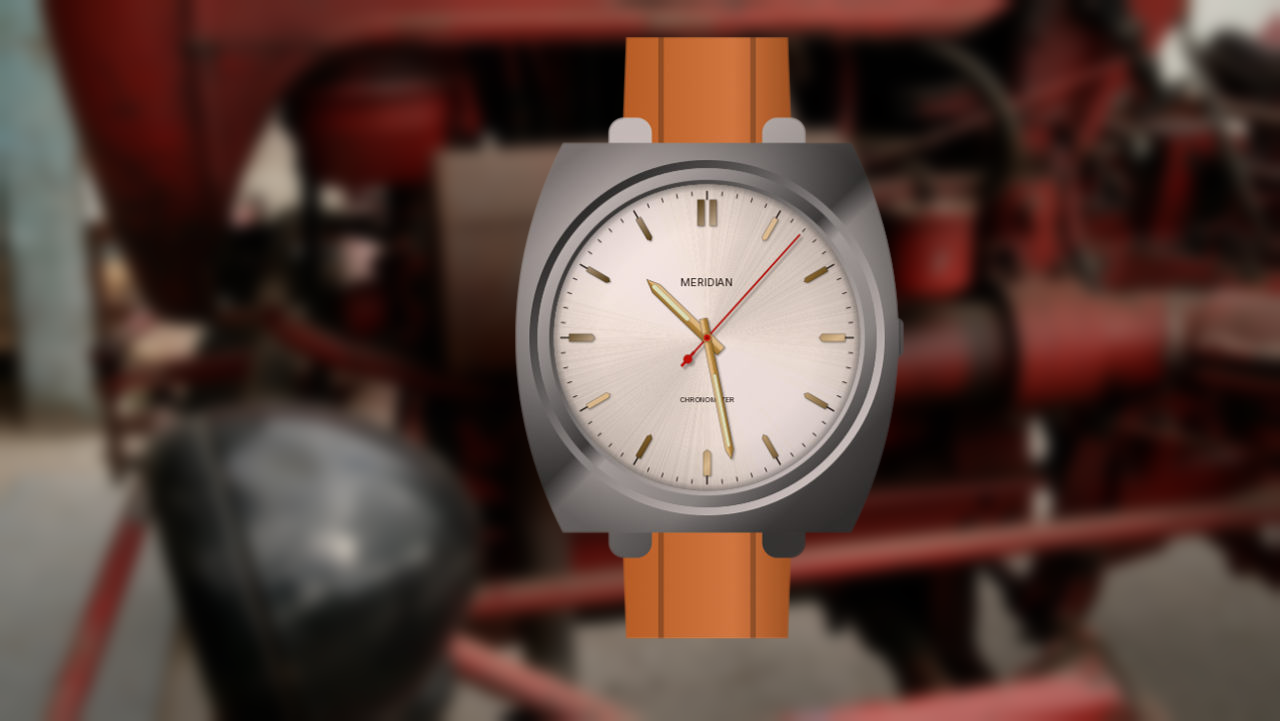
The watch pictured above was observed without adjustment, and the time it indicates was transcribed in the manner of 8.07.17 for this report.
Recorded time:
10.28.07
